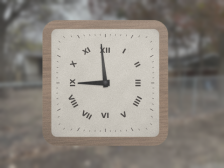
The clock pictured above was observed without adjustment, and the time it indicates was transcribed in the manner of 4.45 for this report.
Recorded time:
8.59
